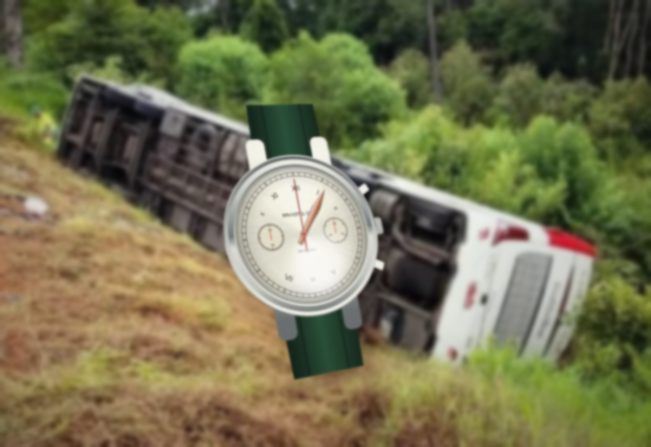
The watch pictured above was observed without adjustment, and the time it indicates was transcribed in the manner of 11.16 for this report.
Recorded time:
1.06
